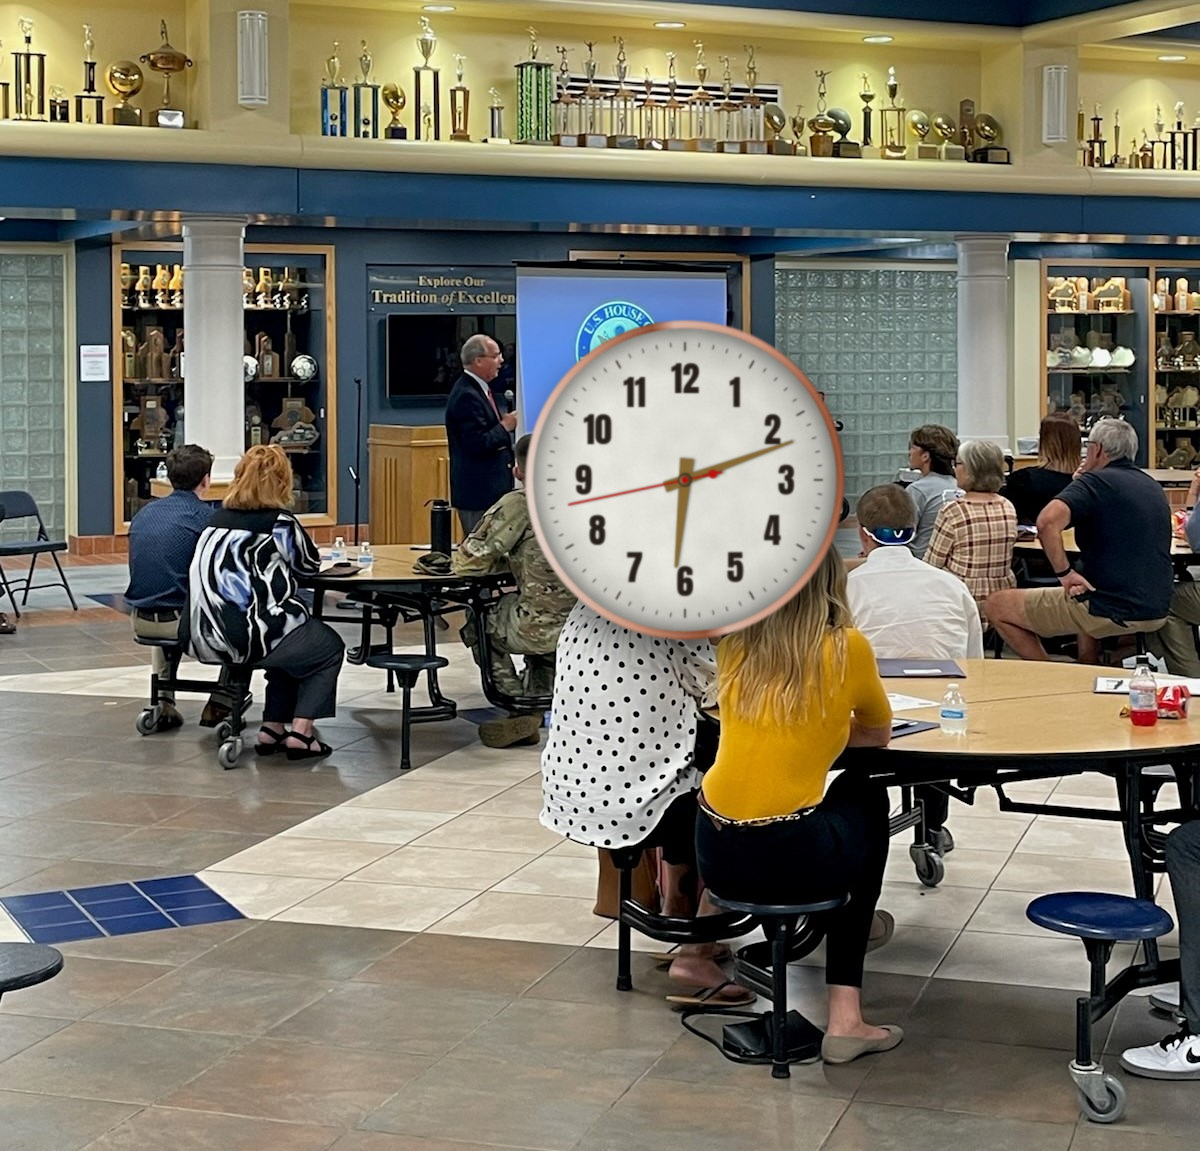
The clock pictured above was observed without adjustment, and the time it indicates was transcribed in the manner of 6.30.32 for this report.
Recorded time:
6.11.43
